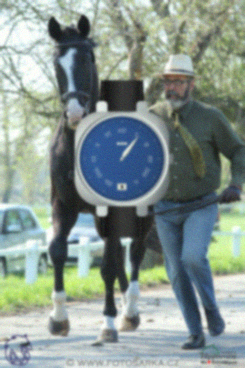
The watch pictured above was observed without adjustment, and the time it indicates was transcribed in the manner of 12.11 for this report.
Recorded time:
1.06
